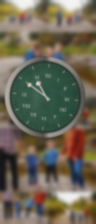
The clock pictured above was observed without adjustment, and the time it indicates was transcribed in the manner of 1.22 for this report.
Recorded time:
10.50
